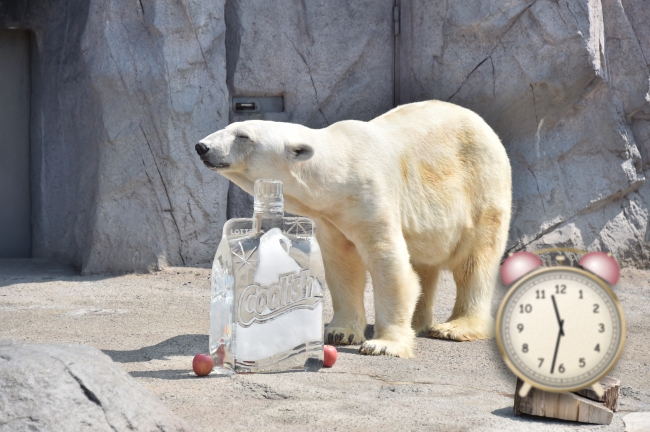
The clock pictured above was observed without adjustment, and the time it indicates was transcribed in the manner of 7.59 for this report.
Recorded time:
11.32
